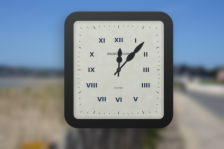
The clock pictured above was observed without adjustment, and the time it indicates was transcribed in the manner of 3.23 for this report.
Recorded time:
12.07
